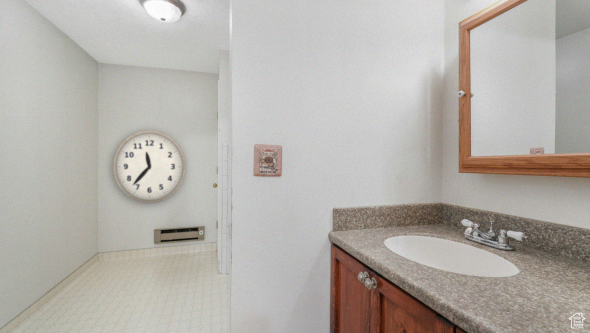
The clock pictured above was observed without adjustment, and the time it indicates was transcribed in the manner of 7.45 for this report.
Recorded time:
11.37
